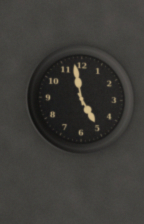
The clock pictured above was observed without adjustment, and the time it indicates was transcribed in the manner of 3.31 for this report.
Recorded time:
4.58
